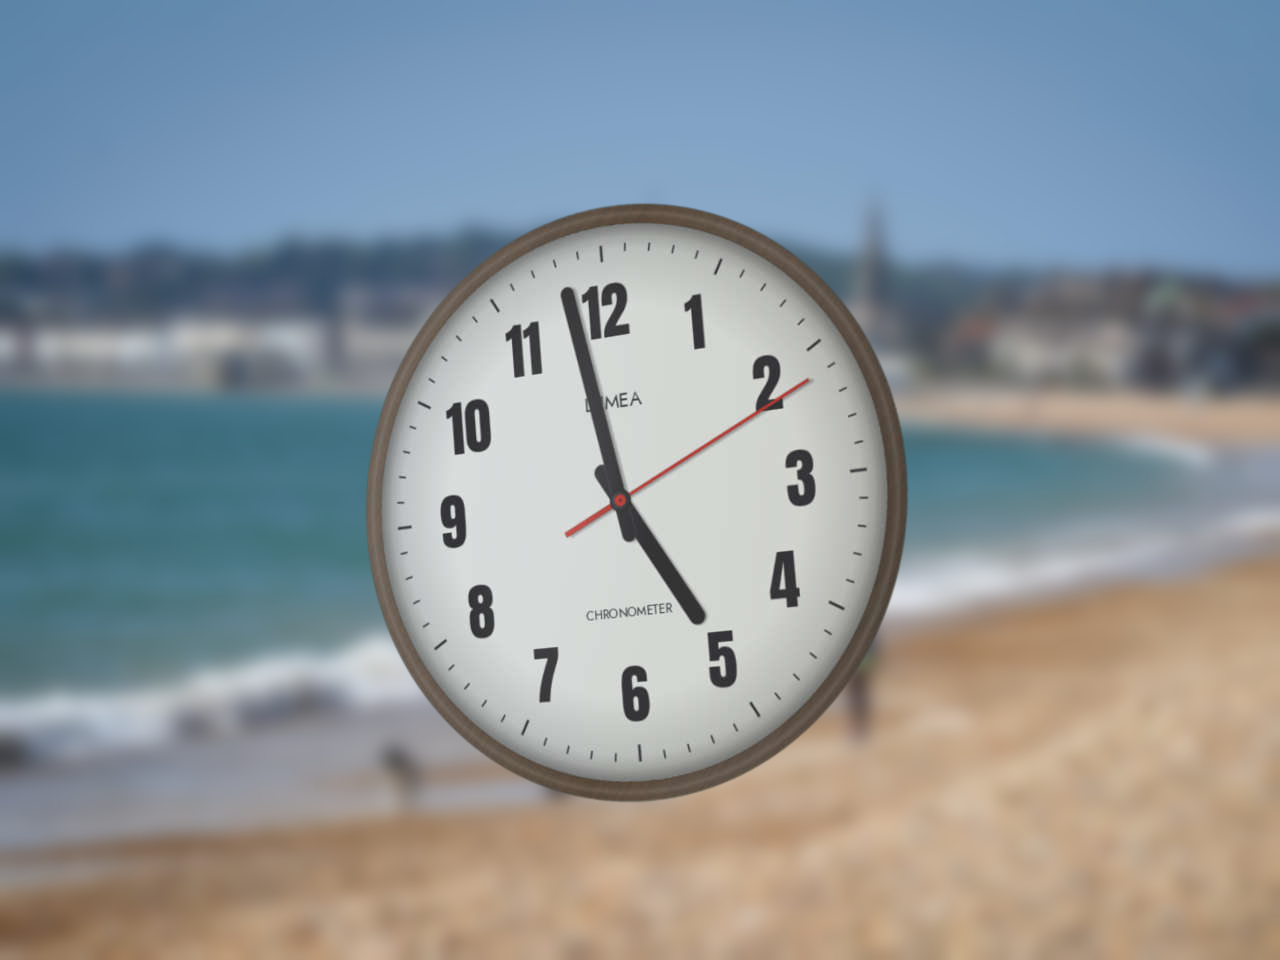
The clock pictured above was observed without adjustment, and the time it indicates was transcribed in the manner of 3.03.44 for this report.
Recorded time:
4.58.11
